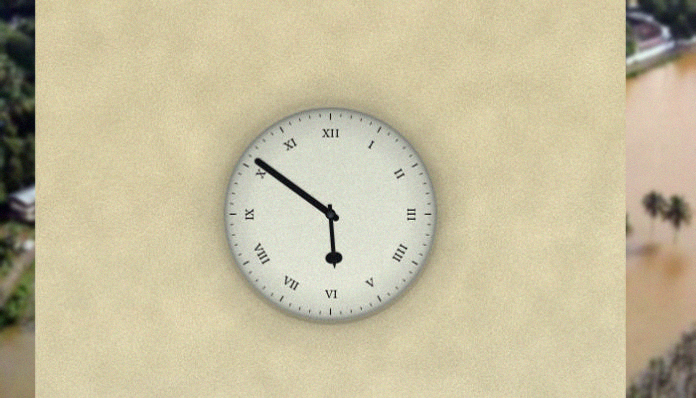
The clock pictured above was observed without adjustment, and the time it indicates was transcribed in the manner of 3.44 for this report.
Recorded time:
5.51
